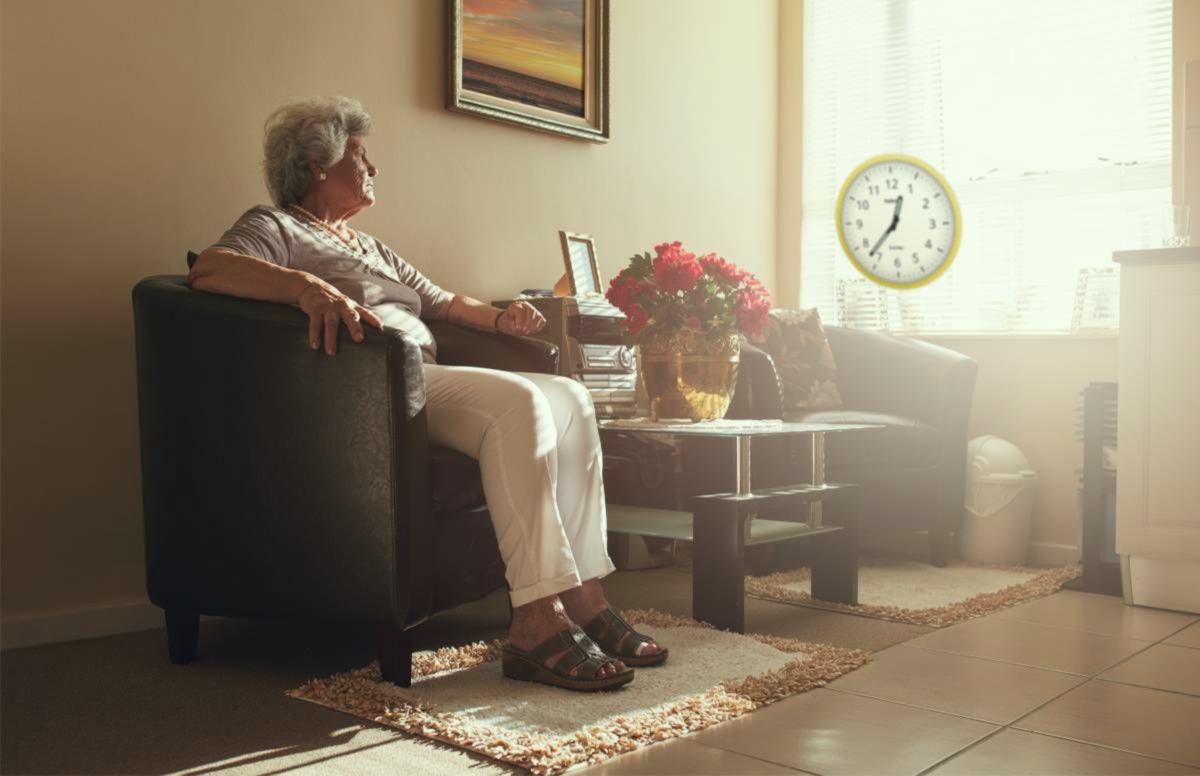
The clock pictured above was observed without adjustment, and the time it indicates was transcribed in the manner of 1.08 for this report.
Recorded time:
12.37
